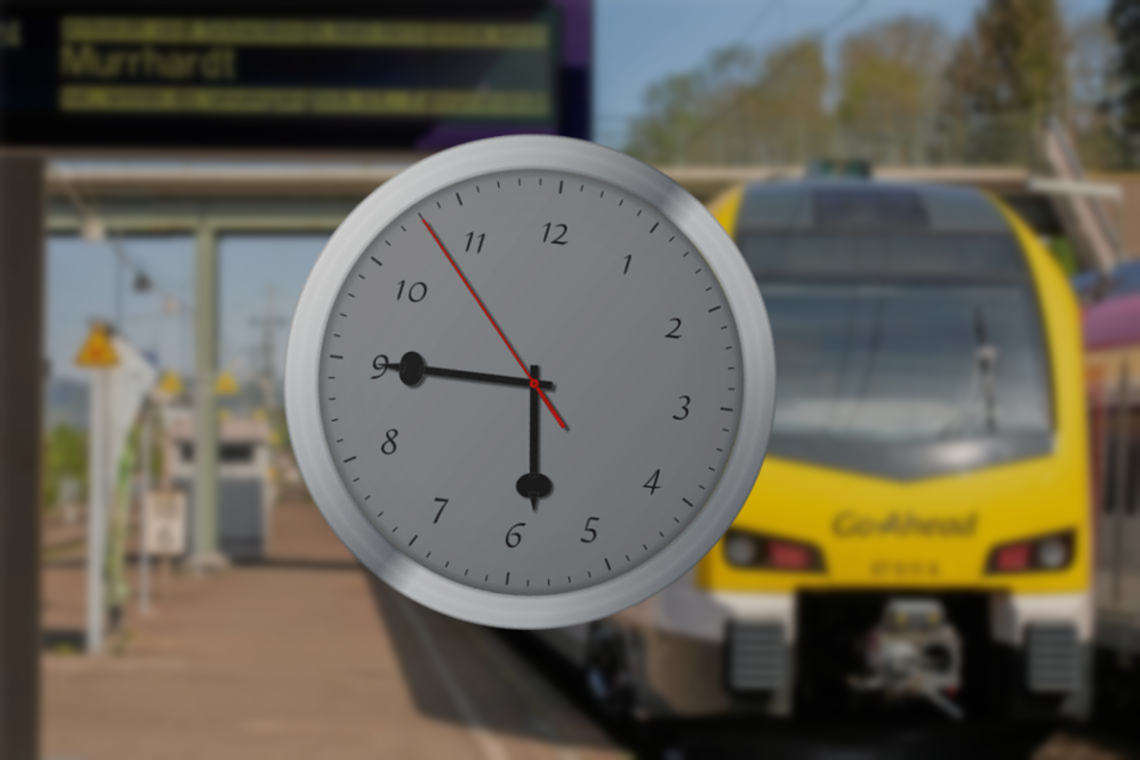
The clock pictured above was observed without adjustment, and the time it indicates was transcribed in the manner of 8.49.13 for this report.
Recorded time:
5.44.53
